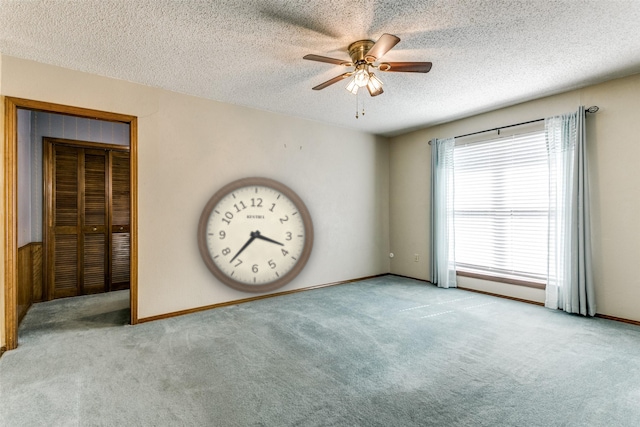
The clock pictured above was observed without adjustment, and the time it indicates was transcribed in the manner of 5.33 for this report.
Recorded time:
3.37
